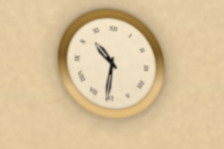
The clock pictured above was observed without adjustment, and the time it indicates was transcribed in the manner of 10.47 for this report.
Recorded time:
10.31
